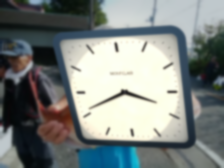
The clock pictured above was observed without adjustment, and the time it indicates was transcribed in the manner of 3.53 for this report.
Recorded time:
3.41
